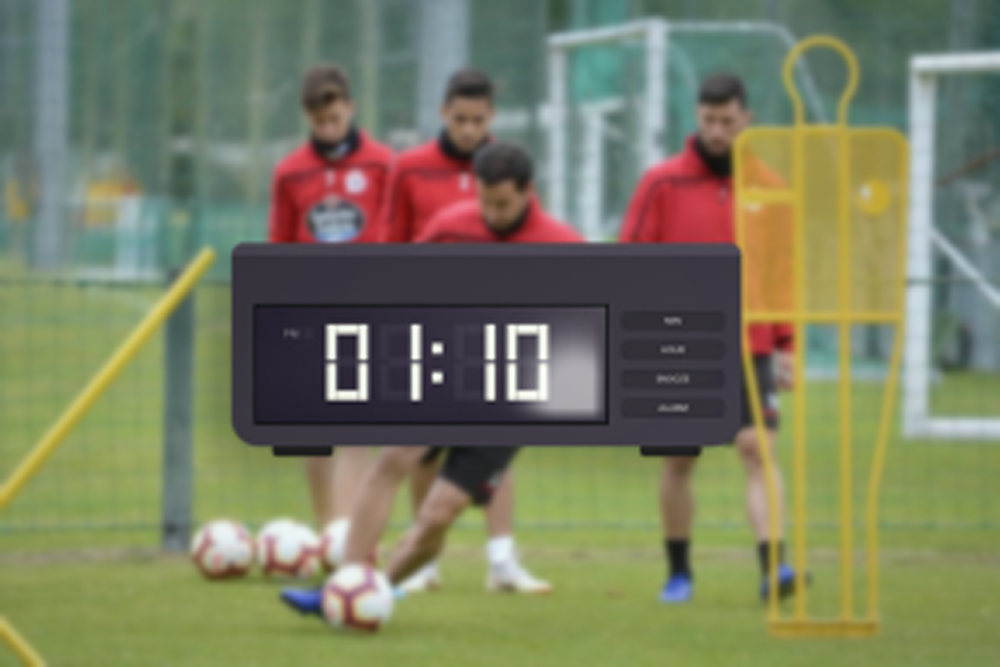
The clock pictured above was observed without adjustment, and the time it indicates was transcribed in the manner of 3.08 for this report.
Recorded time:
1.10
